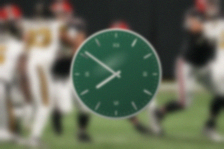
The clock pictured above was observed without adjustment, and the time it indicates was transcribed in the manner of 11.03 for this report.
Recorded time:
7.51
